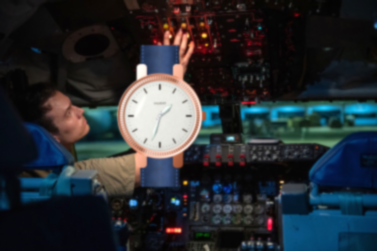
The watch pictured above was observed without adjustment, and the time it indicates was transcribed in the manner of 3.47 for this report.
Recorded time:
1.33
